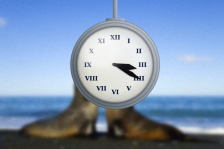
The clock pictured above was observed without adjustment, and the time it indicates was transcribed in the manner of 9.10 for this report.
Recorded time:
3.20
